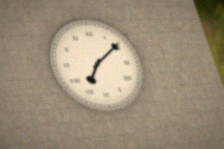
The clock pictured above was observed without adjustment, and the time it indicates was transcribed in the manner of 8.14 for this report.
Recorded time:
7.09
